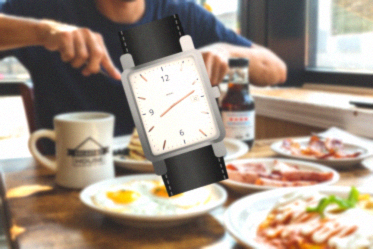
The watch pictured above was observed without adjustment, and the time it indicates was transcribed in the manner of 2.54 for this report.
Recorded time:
8.12
